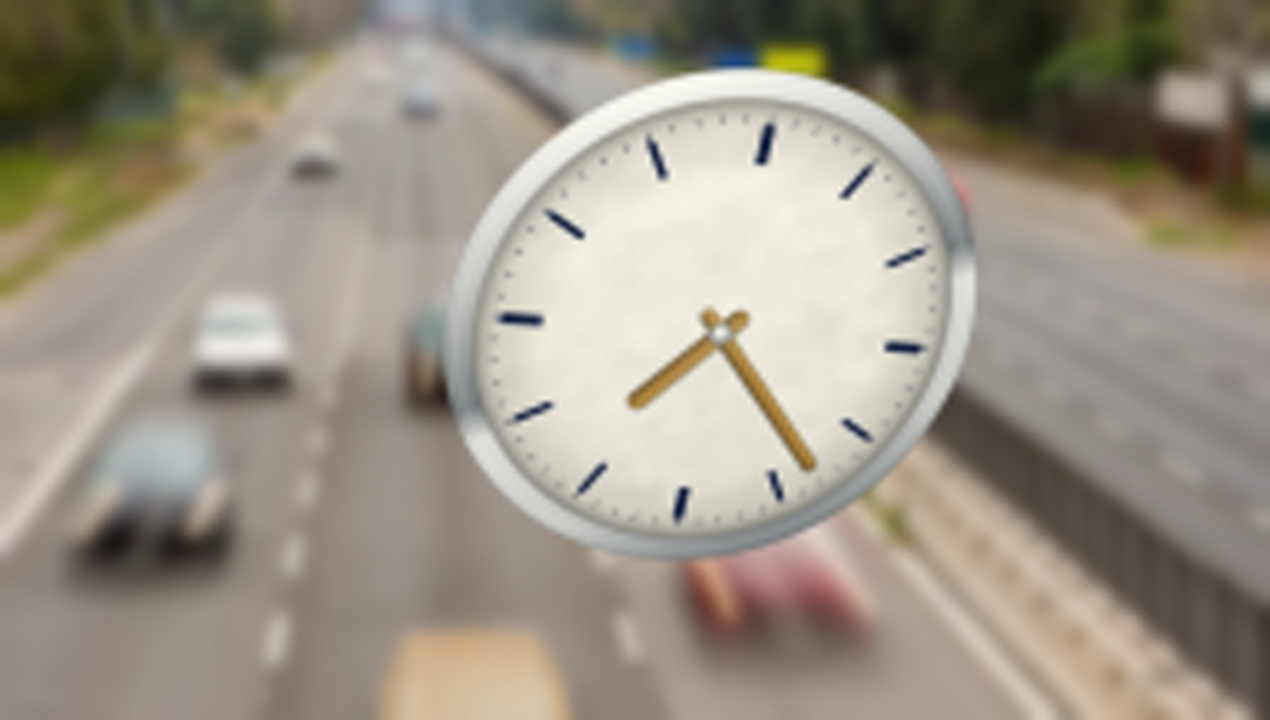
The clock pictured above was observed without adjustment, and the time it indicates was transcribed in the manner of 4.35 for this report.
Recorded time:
7.23
